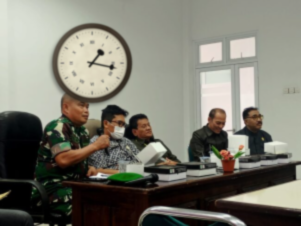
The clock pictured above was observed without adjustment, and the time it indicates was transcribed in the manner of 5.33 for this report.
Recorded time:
1.17
